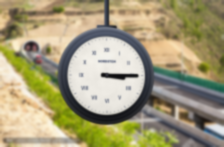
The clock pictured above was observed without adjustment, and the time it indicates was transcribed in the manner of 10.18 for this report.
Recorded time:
3.15
